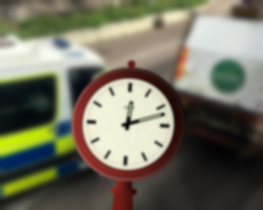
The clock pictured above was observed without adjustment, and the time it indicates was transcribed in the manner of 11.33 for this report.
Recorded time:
12.12
